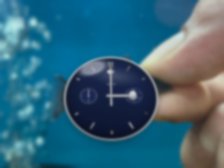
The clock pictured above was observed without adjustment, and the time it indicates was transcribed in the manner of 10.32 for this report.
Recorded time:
3.00
